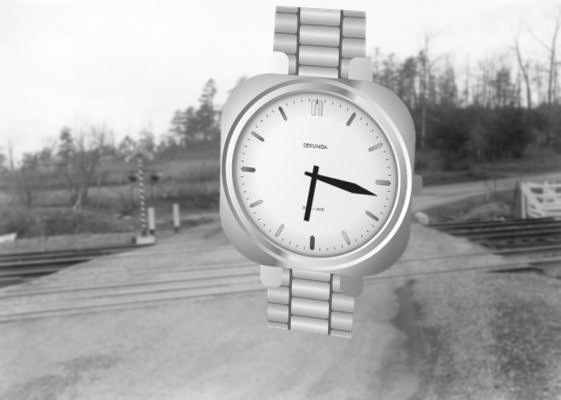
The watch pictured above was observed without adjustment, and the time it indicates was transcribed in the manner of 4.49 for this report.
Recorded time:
6.17
